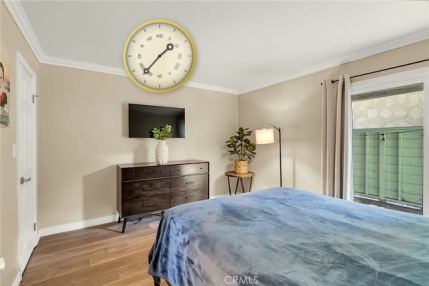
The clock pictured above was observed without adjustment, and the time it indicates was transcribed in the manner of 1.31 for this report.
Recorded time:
1.37
